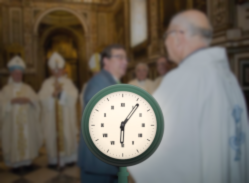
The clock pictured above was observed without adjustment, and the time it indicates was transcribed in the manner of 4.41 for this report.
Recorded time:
6.06
